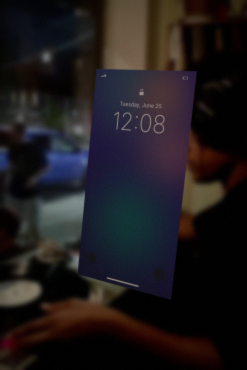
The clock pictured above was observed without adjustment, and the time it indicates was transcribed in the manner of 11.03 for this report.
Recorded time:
12.08
